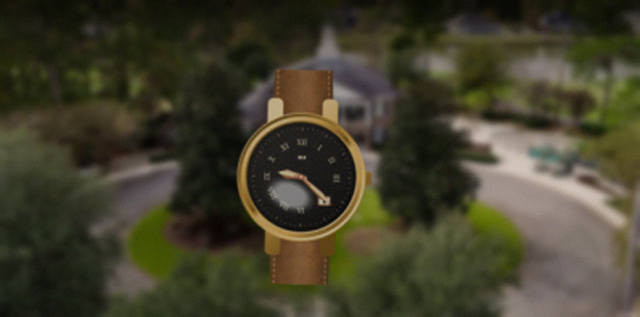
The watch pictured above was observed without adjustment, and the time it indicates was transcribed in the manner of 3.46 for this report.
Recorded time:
9.22
